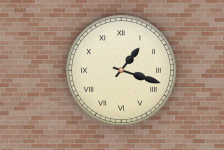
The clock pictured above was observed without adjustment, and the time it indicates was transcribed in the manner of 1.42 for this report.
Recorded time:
1.18
